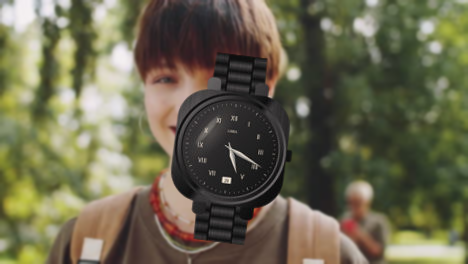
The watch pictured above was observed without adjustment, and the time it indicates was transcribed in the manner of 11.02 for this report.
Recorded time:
5.19
